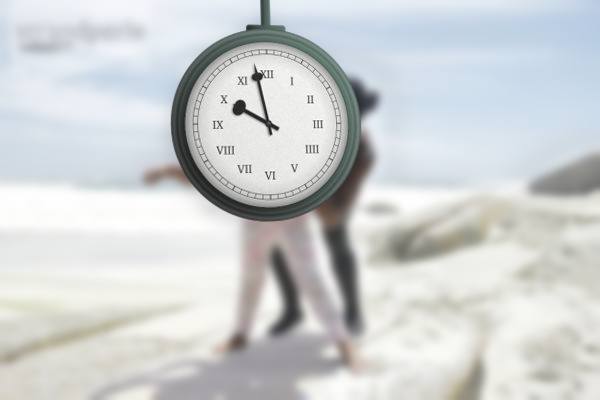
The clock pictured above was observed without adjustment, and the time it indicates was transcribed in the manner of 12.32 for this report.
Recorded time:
9.58
